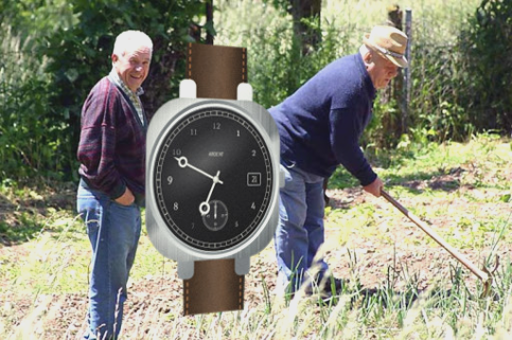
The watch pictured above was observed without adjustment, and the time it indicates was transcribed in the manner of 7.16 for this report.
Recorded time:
6.49
